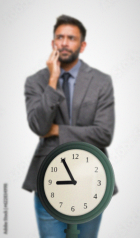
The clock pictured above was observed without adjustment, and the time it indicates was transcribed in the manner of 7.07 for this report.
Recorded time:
8.55
